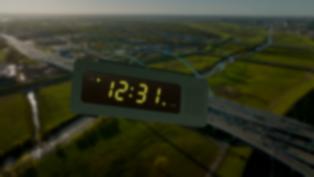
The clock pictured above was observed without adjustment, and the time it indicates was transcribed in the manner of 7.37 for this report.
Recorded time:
12.31
